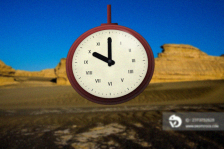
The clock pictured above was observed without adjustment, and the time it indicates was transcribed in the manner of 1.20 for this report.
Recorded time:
10.00
